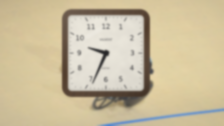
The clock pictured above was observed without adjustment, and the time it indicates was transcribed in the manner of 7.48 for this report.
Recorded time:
9.34
